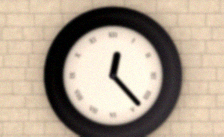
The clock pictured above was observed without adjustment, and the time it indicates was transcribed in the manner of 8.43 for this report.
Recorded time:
12.23
